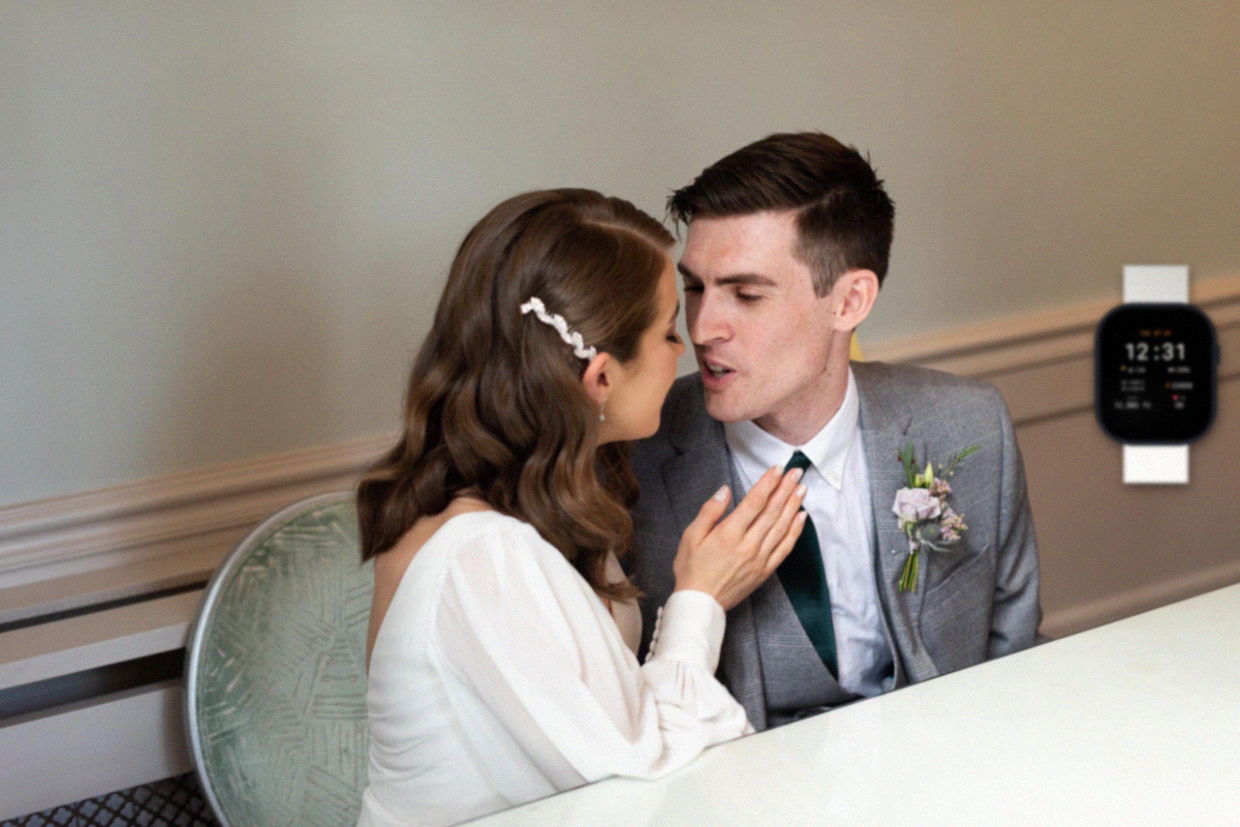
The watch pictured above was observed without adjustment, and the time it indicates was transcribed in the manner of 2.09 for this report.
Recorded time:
12.31
